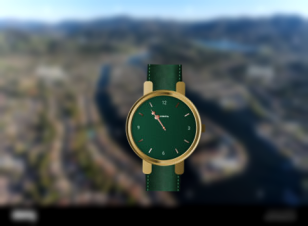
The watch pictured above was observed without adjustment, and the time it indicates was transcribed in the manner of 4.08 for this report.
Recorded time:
10.54
